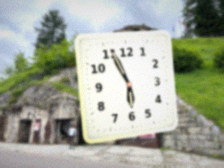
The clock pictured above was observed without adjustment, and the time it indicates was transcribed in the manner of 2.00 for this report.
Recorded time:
5.56
